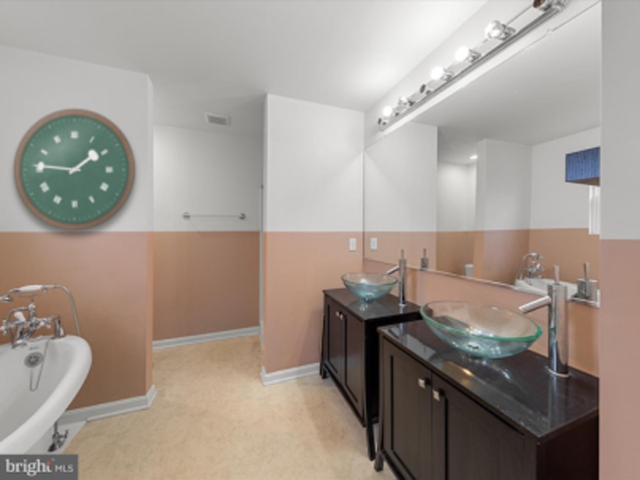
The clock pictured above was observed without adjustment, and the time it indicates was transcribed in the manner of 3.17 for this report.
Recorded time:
1.46
